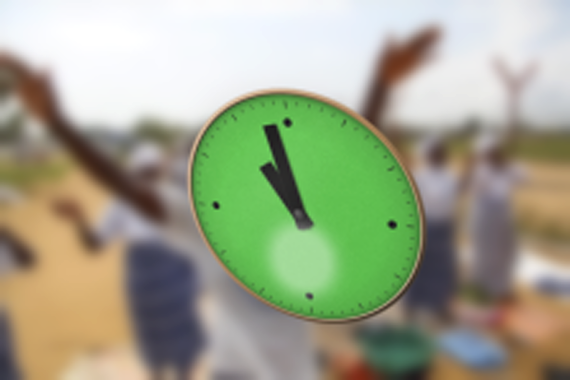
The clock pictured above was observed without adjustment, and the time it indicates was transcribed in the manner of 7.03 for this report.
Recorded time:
10.58
